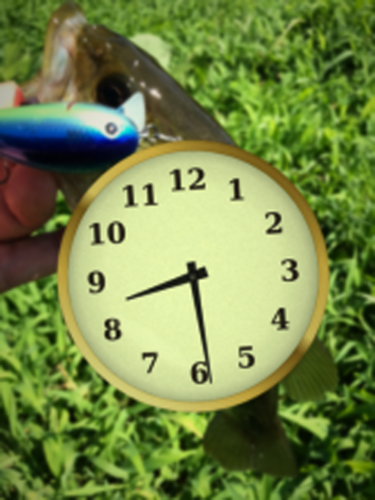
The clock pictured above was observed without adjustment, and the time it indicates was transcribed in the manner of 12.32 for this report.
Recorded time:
8.29
